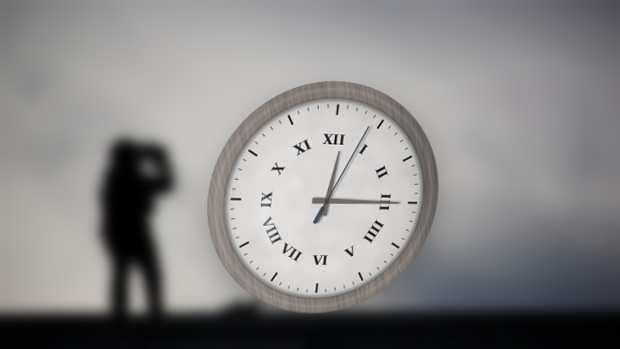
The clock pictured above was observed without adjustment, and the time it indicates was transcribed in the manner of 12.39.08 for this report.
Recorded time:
12.15.04
